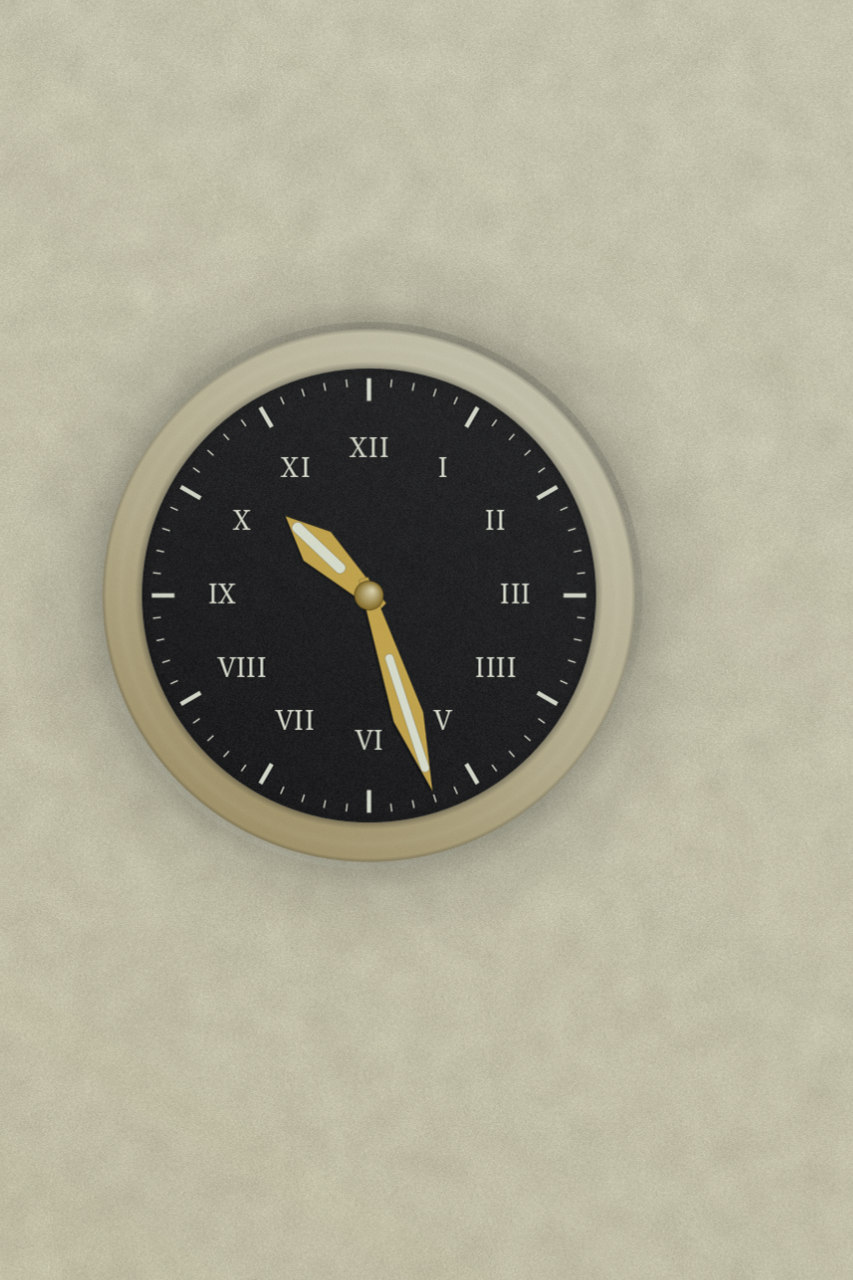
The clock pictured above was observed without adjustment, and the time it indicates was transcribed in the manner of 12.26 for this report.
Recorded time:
10.27
